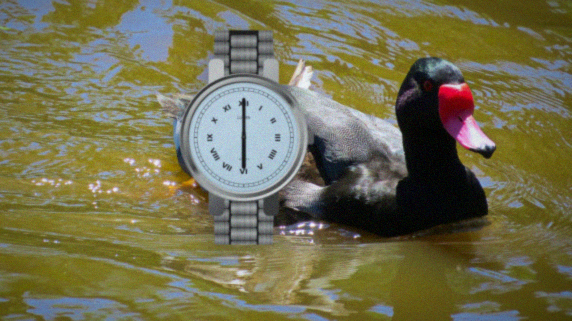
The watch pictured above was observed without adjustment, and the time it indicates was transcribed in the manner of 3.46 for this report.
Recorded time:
6.00
